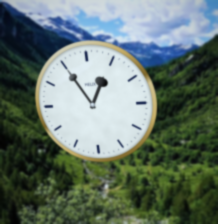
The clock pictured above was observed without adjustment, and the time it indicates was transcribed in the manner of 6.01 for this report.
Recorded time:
12.55
